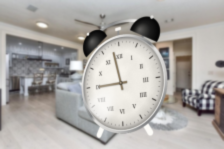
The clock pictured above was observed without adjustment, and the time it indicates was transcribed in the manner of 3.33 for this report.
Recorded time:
8.58
